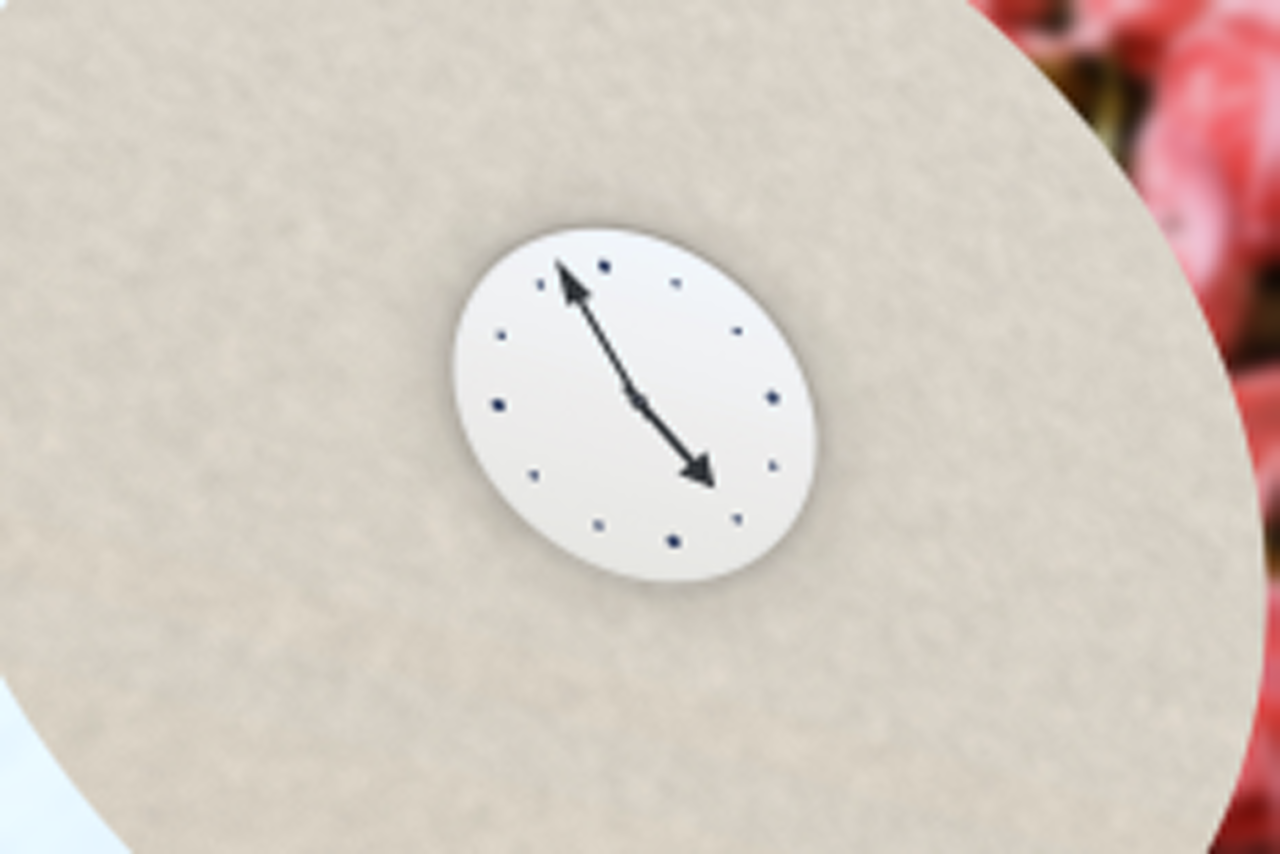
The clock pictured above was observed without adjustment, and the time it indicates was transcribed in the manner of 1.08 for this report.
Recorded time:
4.57
